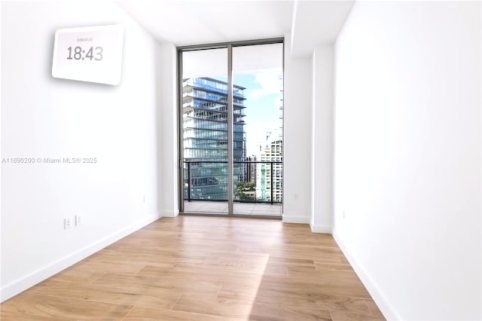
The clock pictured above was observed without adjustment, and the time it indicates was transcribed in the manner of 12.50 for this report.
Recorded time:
18.43
